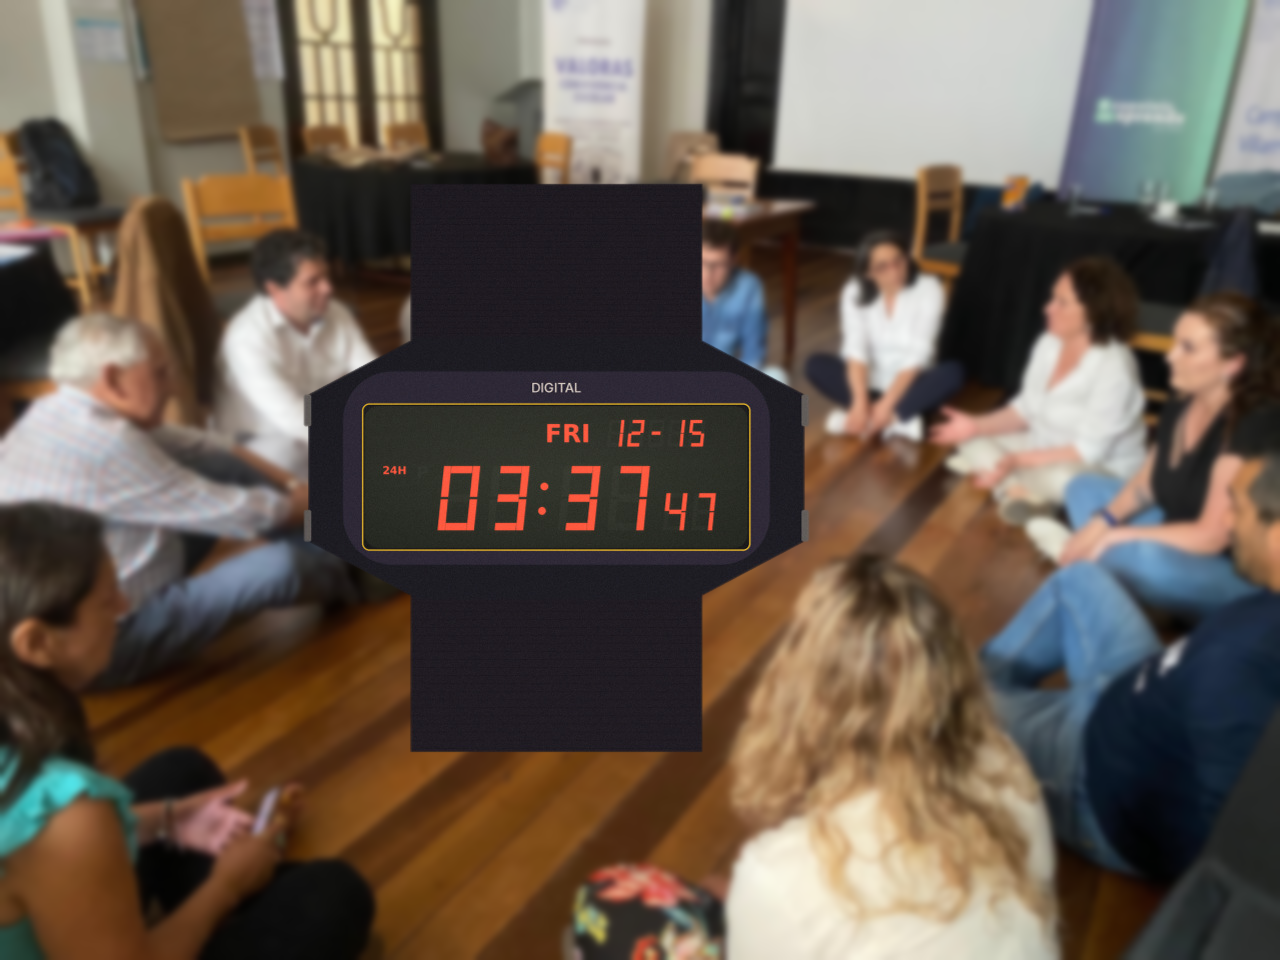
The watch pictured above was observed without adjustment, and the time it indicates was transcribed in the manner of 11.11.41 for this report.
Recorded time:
3.37.47
